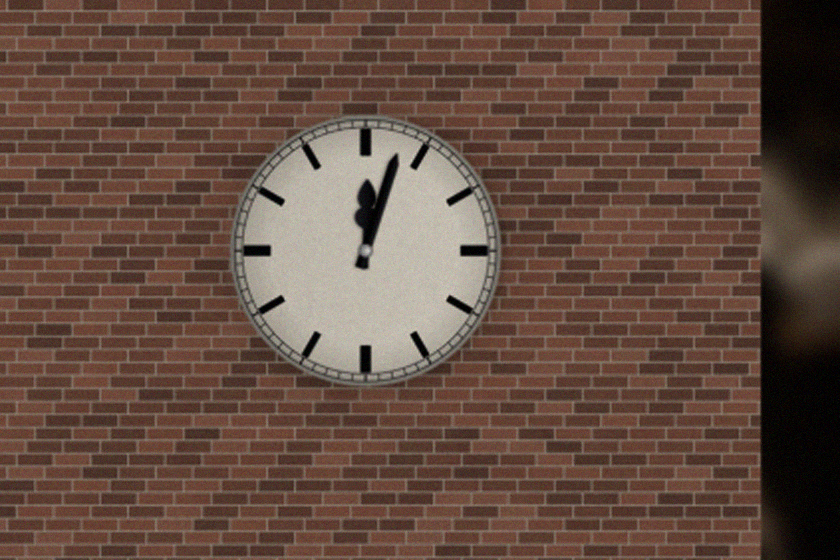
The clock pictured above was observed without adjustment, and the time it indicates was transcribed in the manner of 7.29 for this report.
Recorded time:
12.03
